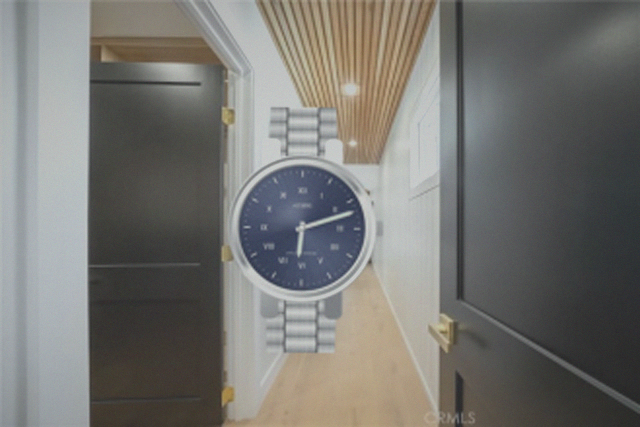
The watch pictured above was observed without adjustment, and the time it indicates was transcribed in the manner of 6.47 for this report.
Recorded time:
6.12
